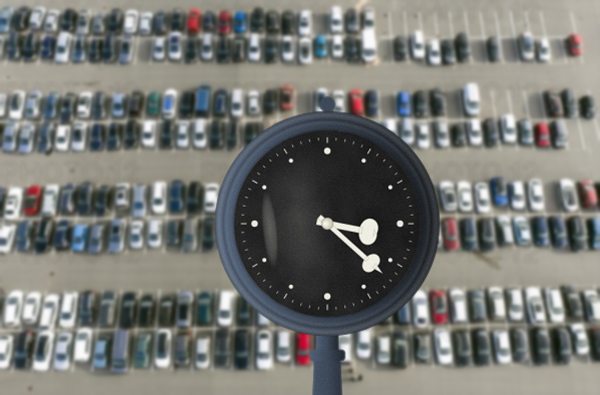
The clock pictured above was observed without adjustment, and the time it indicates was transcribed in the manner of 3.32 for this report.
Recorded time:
3.22
